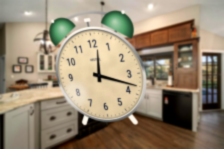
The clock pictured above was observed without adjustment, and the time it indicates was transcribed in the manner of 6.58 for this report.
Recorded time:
12.18
